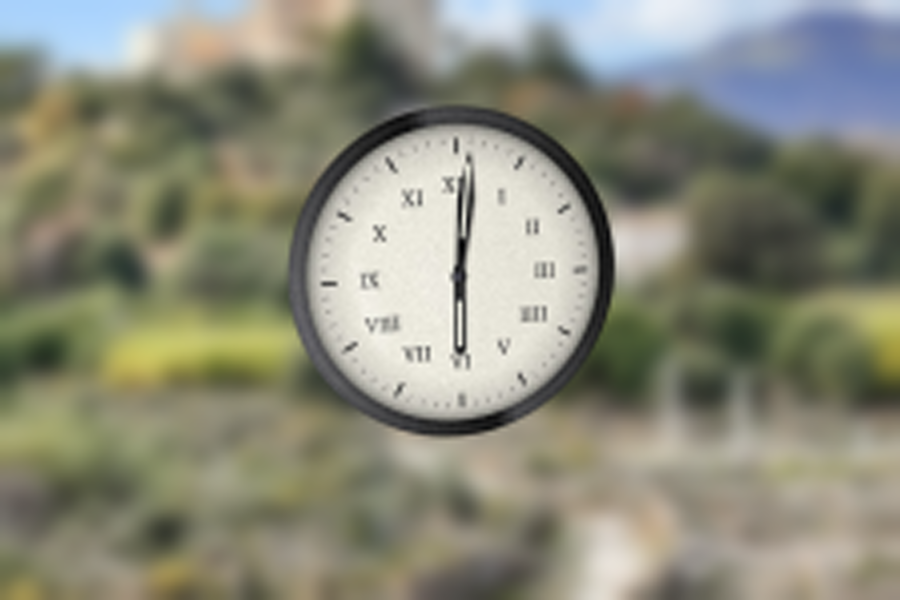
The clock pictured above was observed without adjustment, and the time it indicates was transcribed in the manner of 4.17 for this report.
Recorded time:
6.01
